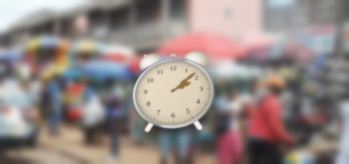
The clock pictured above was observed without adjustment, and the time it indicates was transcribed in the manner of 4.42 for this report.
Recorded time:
2.08
